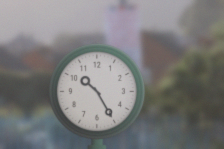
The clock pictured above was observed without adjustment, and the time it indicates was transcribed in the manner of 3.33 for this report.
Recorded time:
10.25
